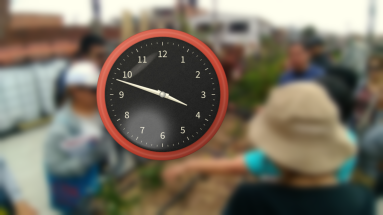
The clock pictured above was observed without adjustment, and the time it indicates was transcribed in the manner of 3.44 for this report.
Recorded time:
3.48
